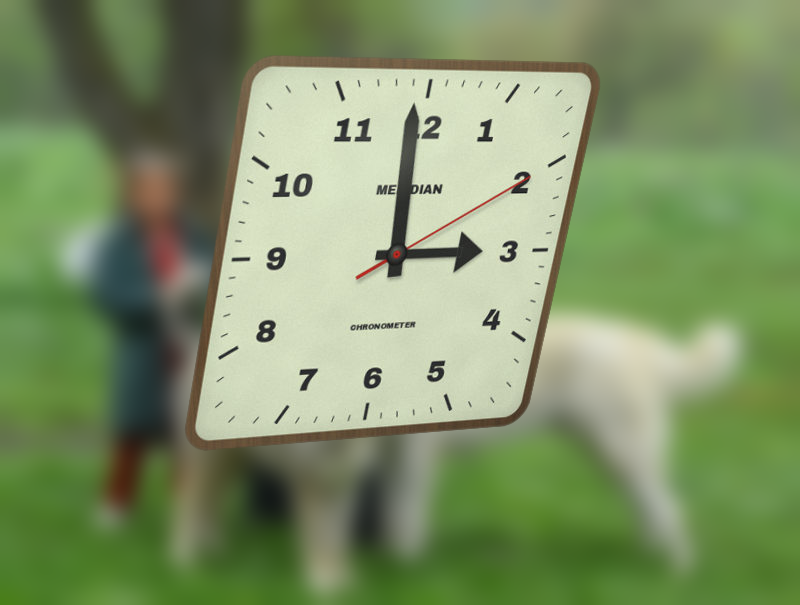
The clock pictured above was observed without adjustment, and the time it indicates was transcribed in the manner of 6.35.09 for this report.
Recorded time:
2.59.10
